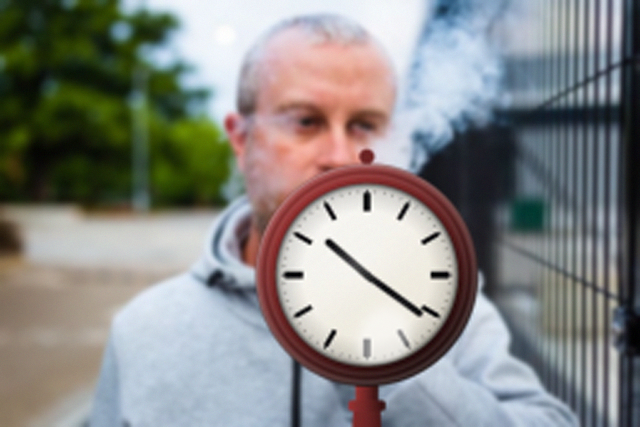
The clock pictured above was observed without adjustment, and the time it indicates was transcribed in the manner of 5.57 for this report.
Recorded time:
10.21
